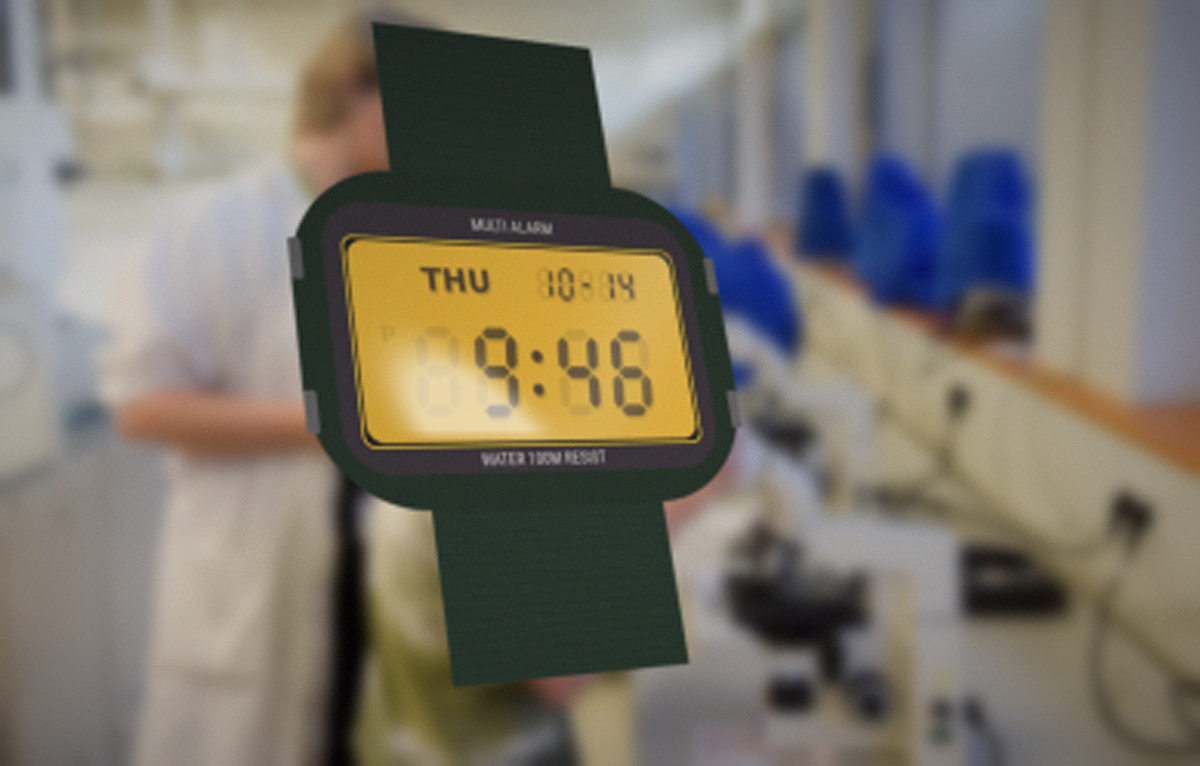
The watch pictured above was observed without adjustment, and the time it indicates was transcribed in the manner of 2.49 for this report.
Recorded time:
9.46
